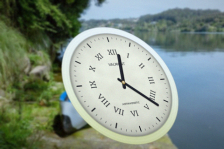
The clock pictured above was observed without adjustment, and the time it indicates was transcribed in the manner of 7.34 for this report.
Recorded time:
12.22
